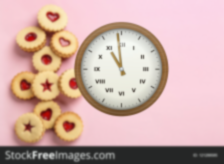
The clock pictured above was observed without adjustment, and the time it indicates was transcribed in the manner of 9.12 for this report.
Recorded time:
10.59
